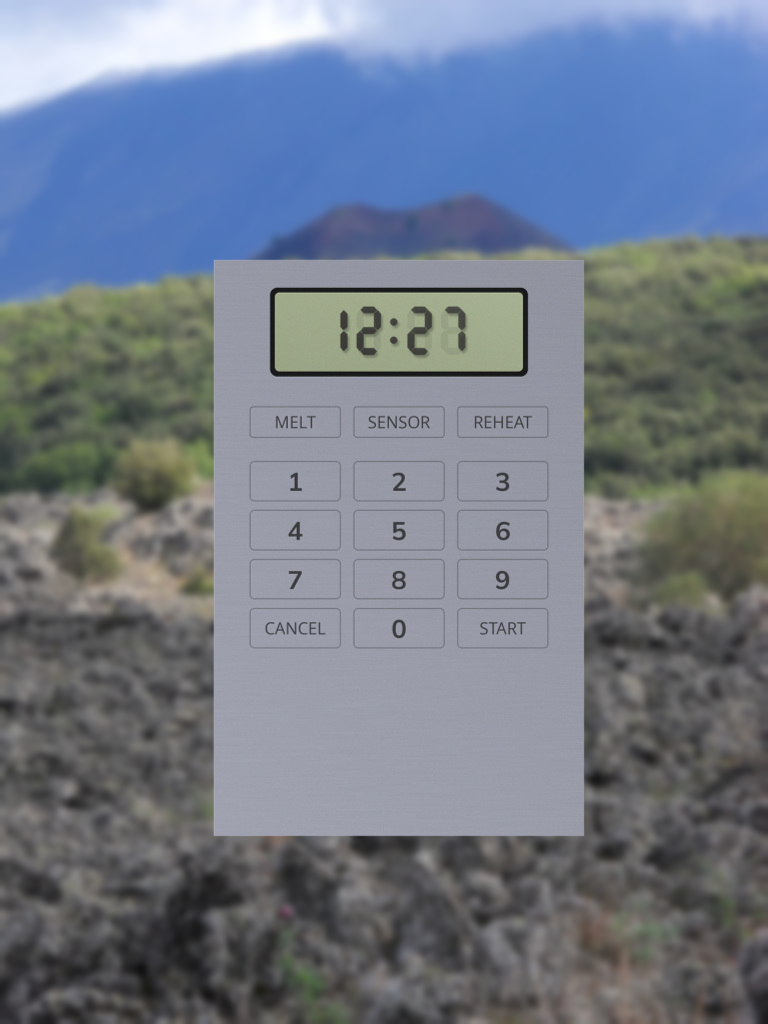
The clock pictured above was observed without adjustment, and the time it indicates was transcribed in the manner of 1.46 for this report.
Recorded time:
12.27
